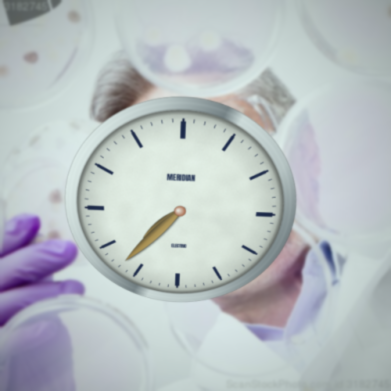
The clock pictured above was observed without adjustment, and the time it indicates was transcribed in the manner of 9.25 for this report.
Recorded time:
7.37
